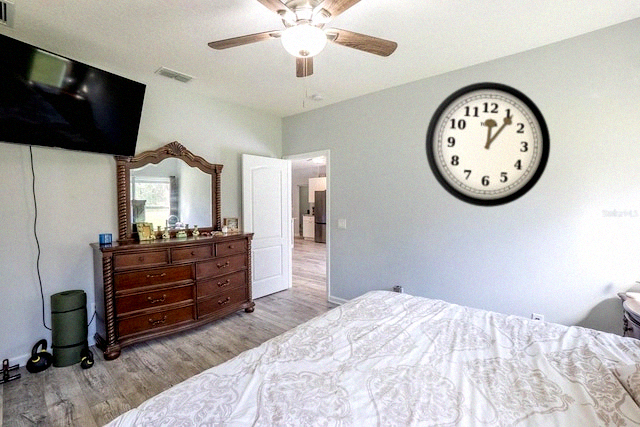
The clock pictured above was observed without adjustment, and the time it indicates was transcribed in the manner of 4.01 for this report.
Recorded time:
12.06
